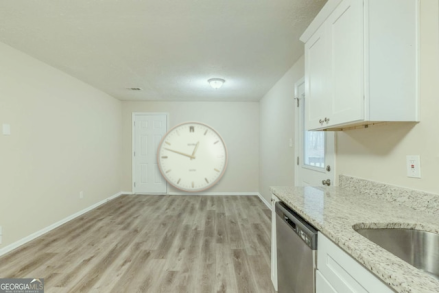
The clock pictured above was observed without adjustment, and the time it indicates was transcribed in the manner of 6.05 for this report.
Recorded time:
12.48
